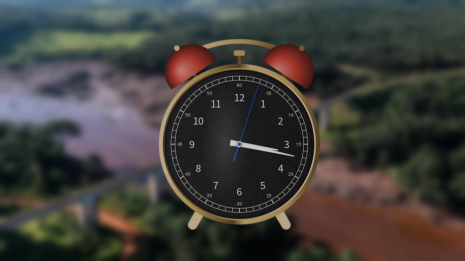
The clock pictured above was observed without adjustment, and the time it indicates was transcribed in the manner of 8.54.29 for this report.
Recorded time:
3.17.03
